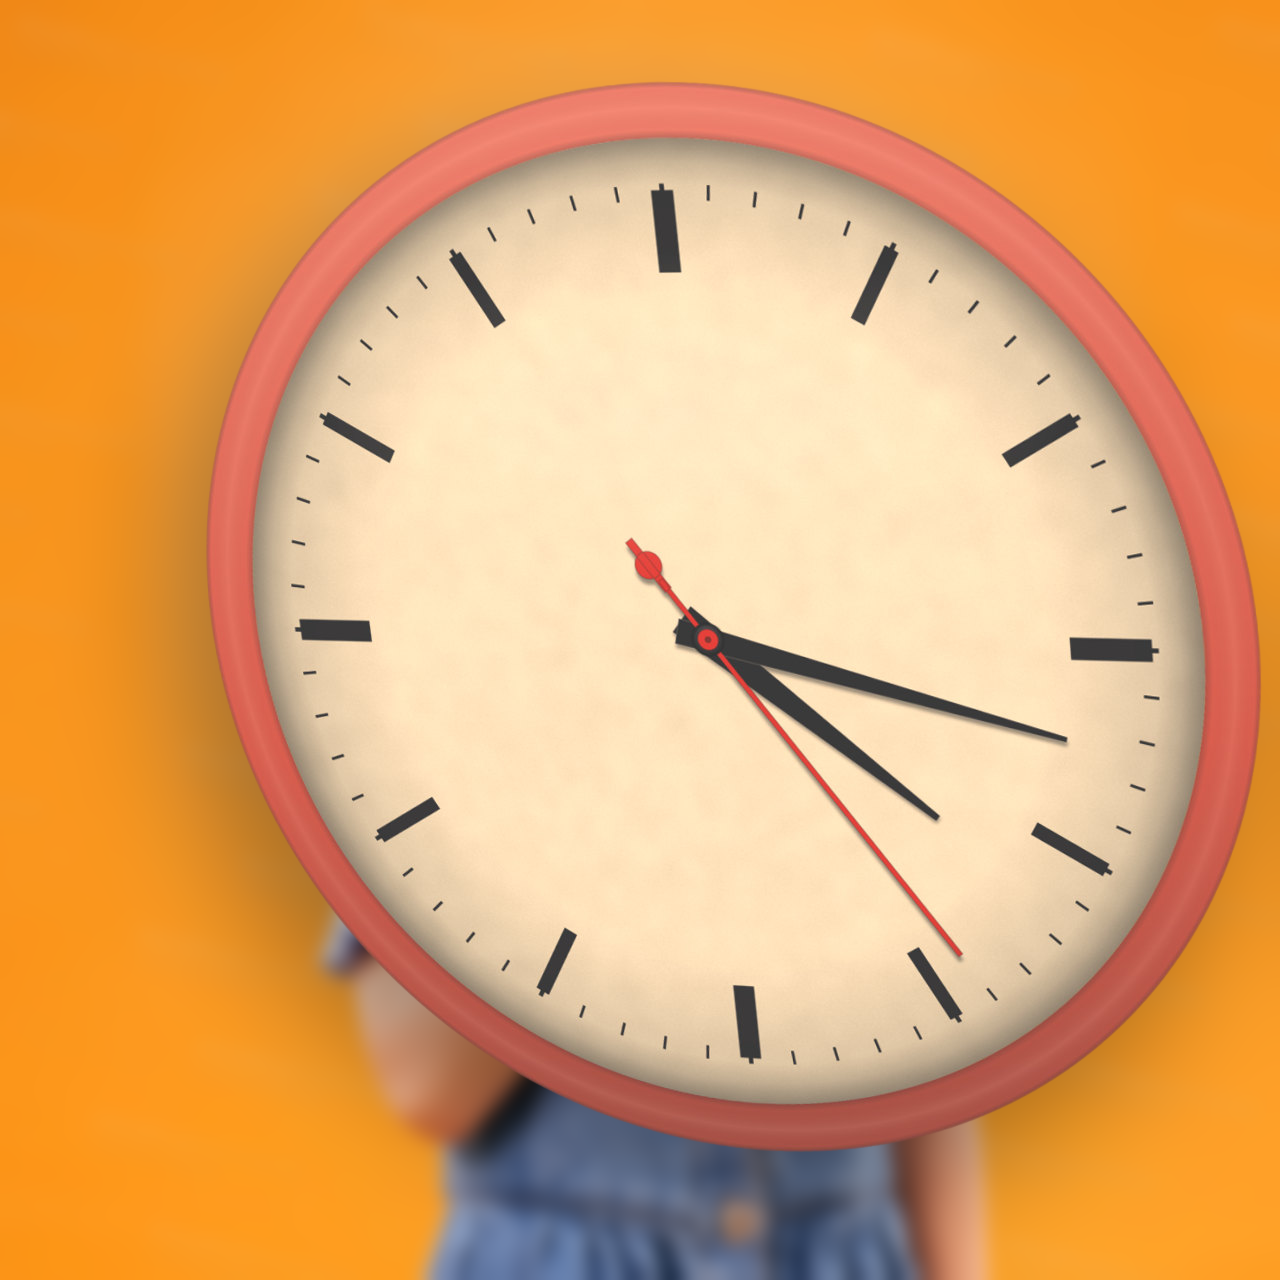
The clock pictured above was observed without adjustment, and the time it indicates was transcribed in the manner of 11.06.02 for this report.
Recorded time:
4.17.24
